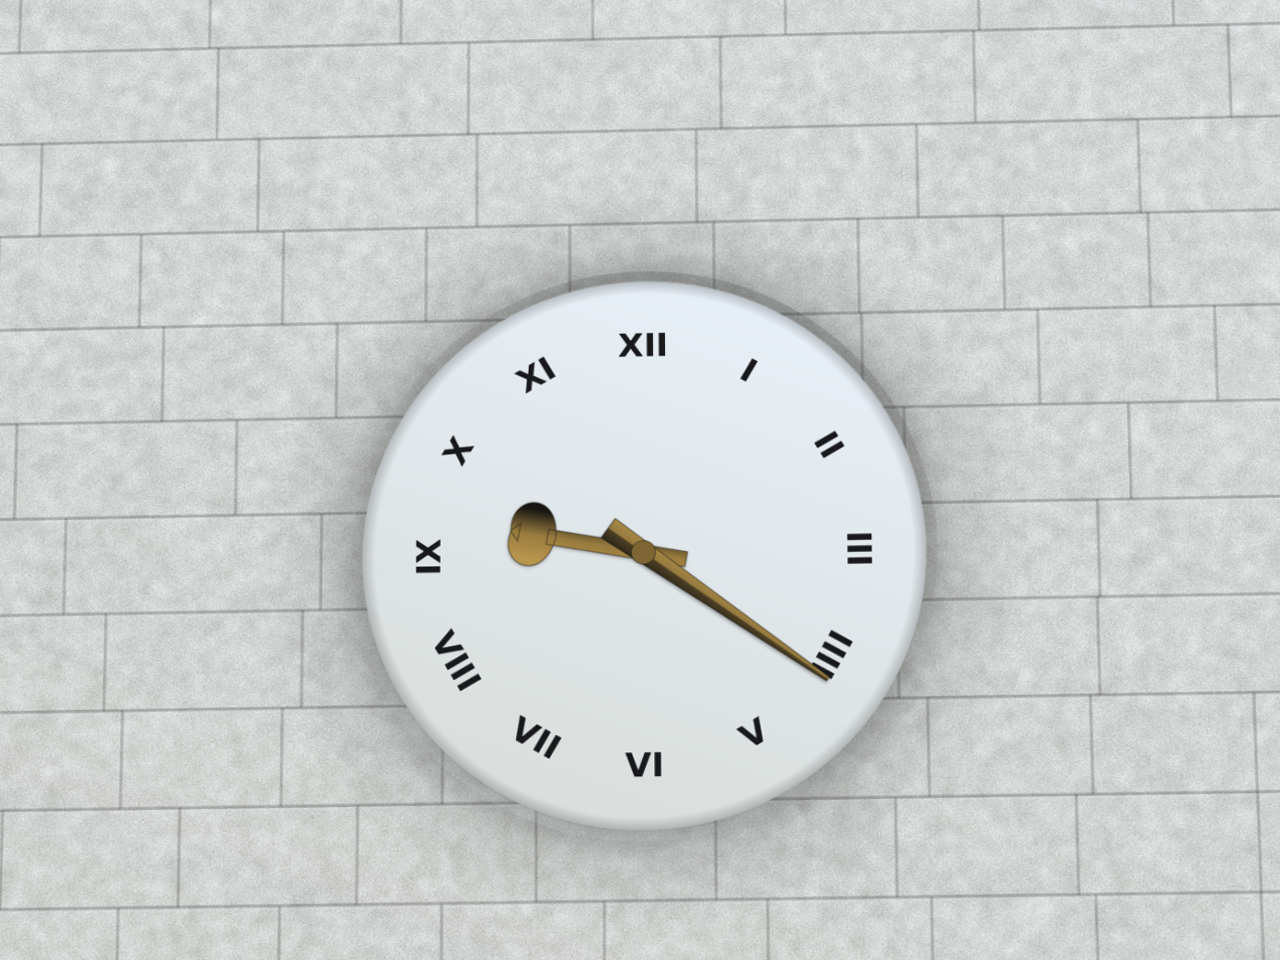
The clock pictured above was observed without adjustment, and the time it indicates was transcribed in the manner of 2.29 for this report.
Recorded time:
9.21
